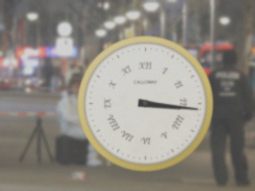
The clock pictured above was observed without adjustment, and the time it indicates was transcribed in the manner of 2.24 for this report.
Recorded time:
3.16
